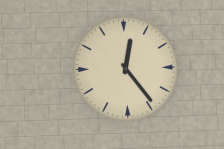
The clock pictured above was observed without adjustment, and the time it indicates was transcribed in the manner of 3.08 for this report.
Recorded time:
12.24
